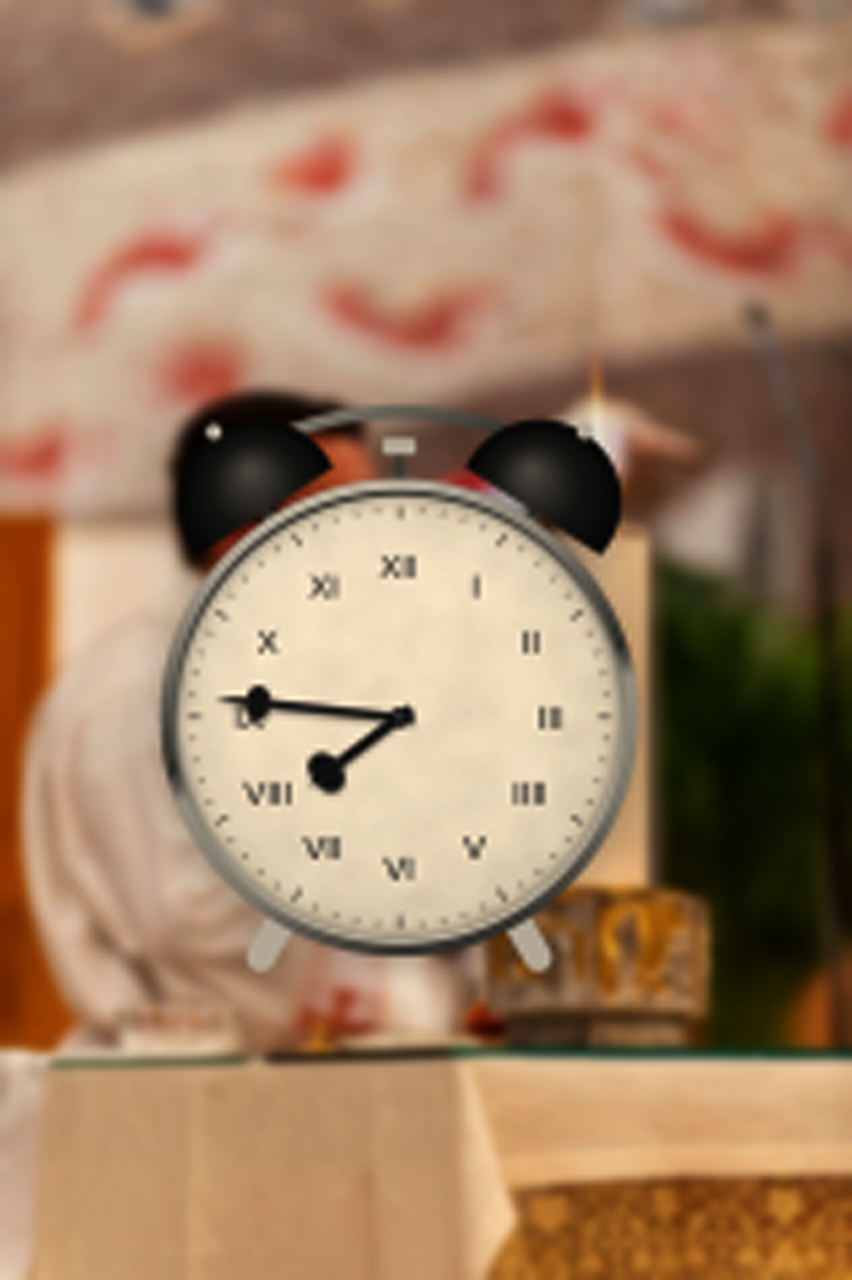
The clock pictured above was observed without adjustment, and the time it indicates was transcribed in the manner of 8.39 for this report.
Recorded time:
7.46
